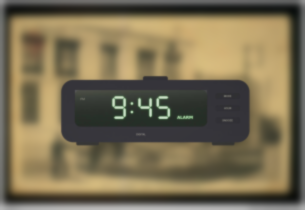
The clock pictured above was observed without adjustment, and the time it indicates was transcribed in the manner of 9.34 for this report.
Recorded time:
9.45
